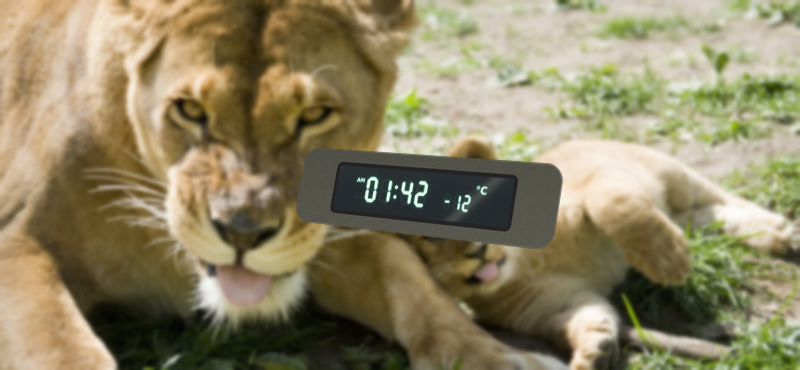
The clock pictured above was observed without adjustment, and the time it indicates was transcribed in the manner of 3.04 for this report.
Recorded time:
1.42
